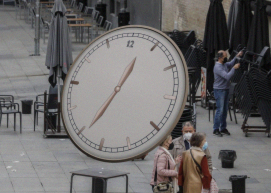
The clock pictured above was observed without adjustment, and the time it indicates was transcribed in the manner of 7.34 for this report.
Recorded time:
12.34
